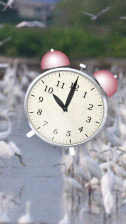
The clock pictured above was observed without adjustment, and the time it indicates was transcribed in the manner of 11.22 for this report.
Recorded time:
10.00
